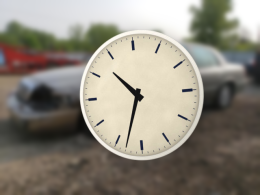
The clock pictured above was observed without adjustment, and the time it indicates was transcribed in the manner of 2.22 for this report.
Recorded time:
10.33
